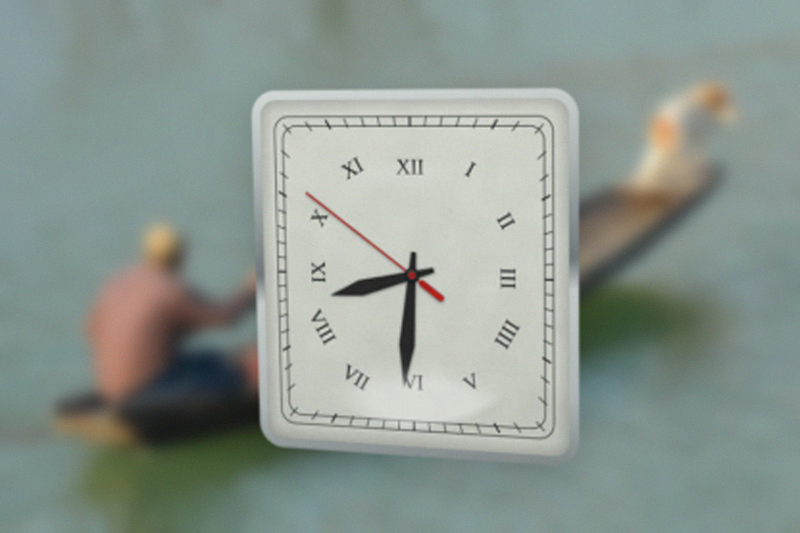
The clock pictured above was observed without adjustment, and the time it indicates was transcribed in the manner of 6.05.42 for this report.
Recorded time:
8.30.51
